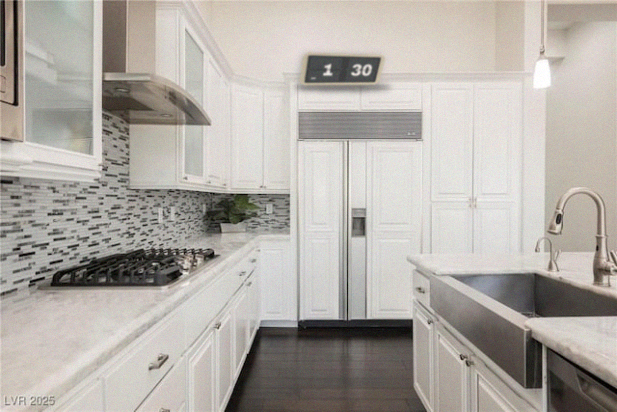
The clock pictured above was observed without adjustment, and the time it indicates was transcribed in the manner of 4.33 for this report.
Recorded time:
1.30
